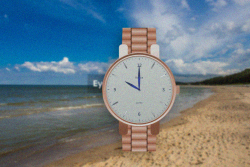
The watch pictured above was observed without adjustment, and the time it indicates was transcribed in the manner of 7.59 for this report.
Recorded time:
10.00
